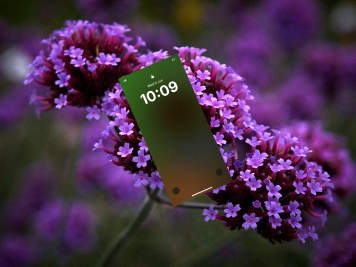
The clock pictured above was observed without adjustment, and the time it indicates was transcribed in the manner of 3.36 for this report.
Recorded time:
10.09
